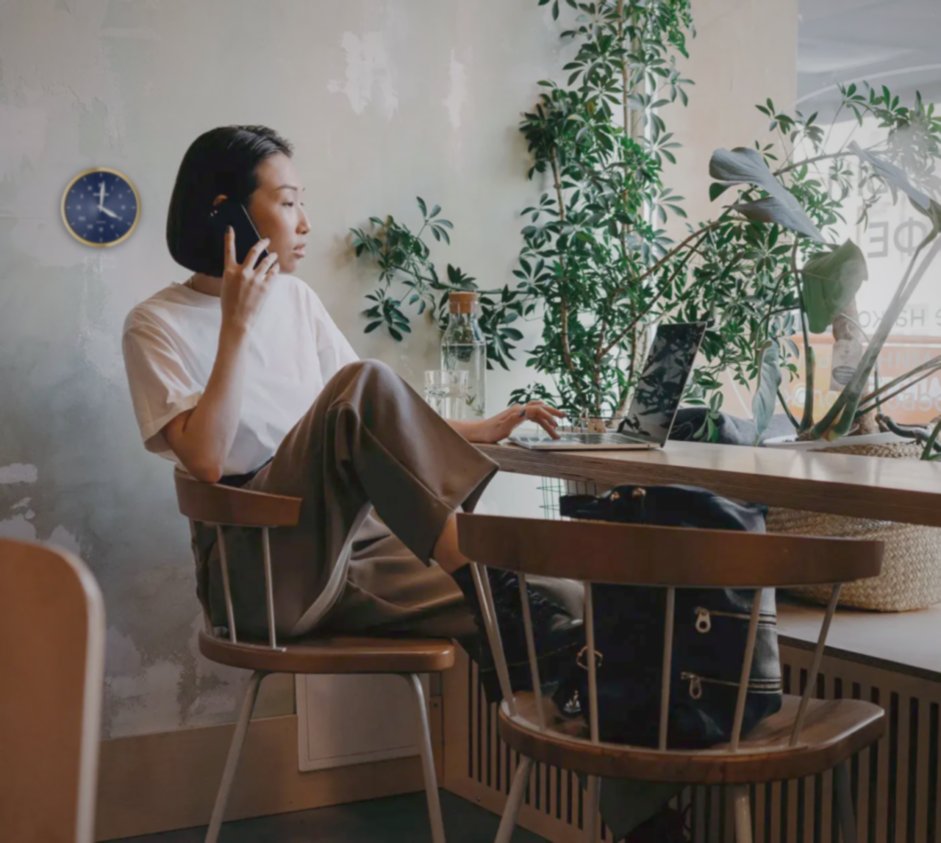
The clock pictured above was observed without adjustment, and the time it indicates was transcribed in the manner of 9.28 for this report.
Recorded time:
4.01
